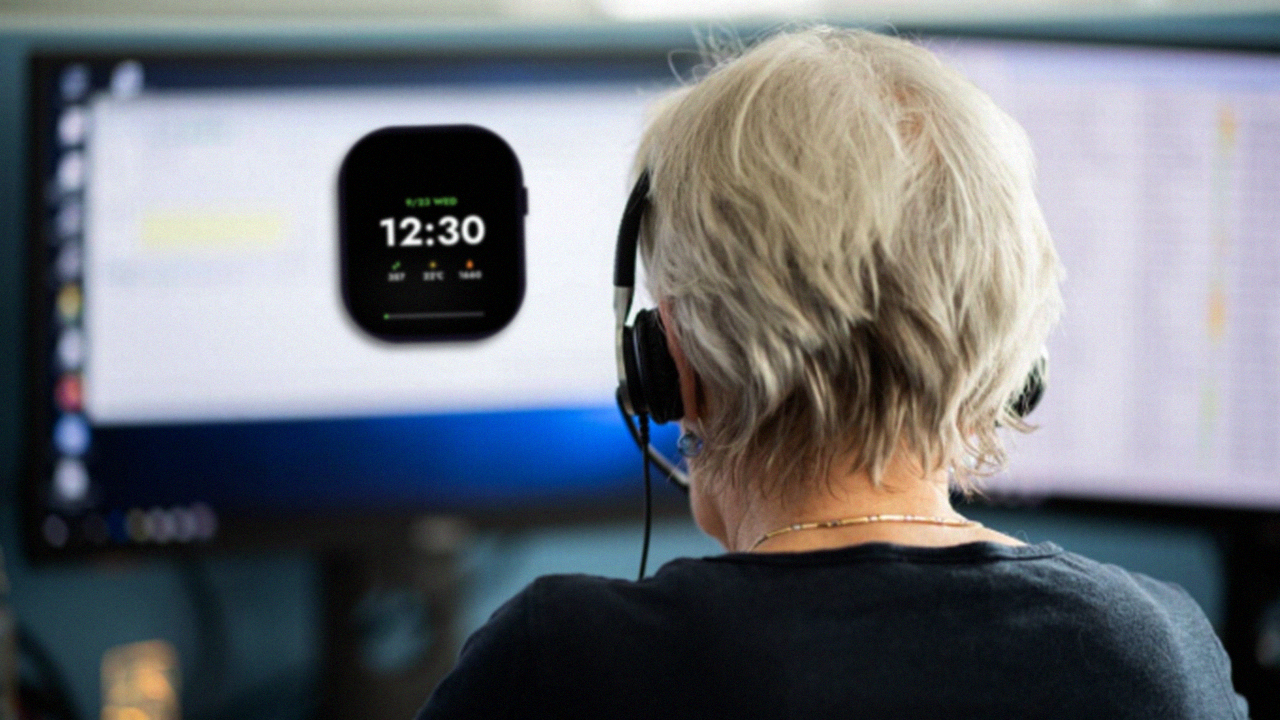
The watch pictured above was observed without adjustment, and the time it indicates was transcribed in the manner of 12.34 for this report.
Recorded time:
12.30
